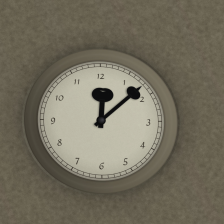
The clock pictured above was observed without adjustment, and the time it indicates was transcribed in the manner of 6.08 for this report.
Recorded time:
12.08
